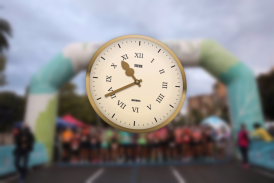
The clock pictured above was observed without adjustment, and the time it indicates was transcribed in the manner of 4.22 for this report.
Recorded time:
10.40
